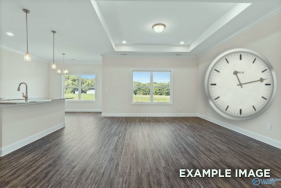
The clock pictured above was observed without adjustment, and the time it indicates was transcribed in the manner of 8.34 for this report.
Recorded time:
11.13
